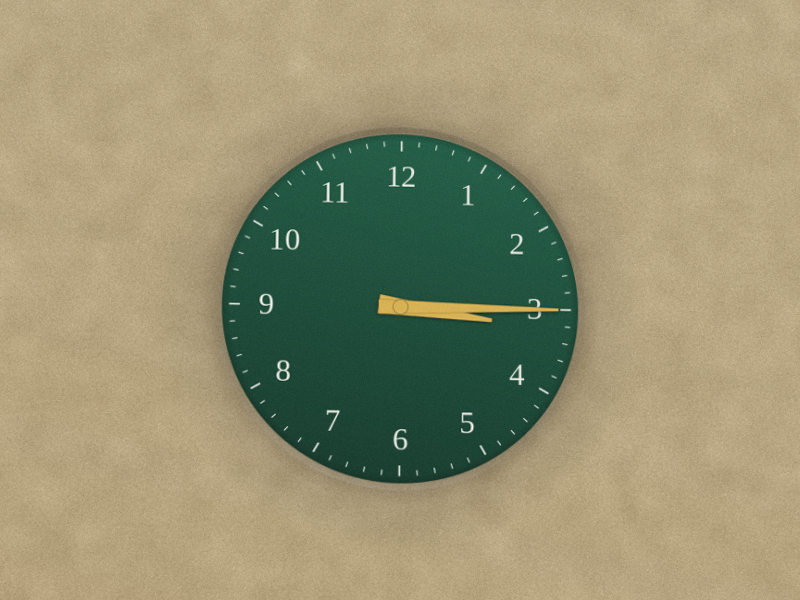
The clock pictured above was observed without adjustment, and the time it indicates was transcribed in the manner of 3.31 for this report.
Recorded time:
3.15
